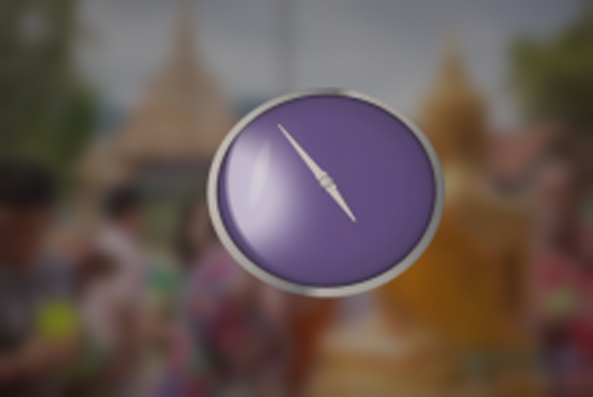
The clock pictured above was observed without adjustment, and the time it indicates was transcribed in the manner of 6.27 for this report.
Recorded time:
4.54
